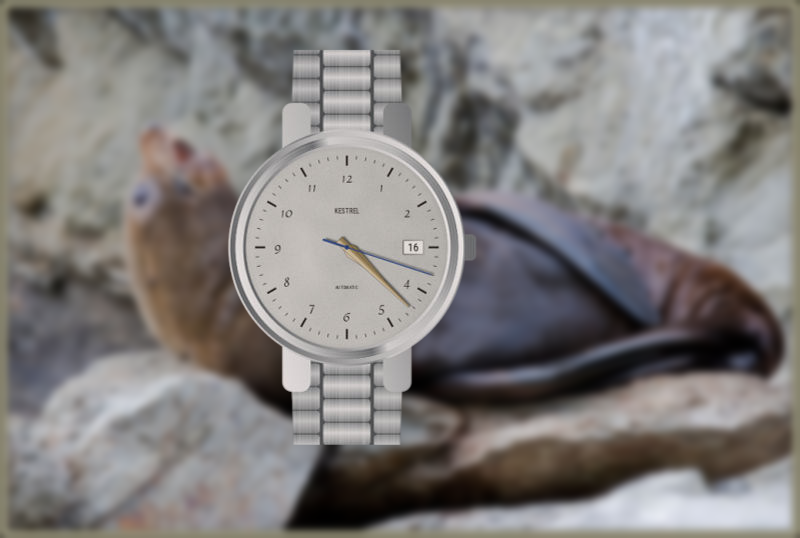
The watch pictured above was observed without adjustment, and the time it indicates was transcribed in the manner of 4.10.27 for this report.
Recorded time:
4.22.18
